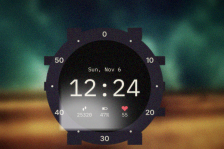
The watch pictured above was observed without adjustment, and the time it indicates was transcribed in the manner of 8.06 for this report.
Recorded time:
12.24
